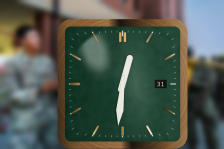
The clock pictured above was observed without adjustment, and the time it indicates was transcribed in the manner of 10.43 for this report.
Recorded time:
12.31
